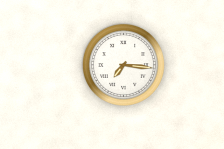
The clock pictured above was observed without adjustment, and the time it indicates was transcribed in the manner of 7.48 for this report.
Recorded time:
7.16
